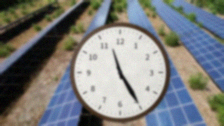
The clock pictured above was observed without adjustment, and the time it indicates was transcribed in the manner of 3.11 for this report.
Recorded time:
11.25
